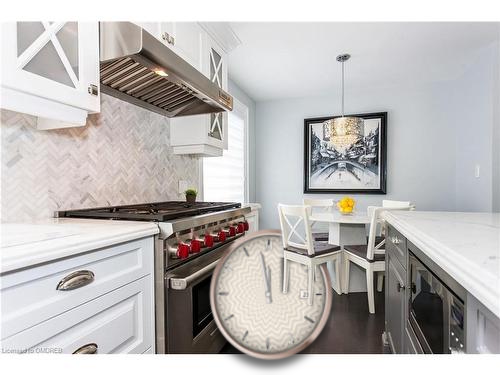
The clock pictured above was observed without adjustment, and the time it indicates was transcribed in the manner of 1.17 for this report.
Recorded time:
11.58
